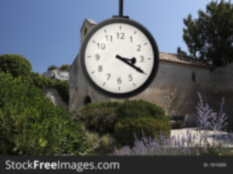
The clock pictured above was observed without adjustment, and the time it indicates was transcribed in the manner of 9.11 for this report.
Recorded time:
3.20
